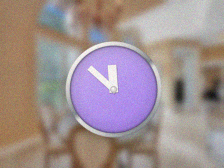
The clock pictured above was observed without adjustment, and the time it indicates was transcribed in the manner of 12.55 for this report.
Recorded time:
11.52
